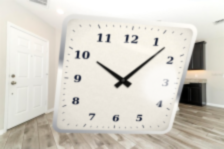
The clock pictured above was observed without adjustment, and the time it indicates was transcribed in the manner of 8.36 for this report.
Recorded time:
10.07
